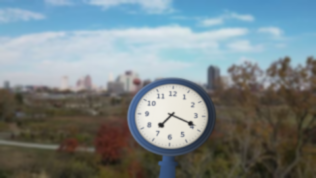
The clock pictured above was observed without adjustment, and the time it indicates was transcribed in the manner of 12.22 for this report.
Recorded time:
7.19
